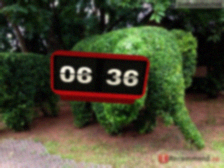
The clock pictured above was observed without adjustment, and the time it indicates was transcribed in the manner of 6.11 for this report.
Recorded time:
6.36
